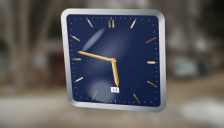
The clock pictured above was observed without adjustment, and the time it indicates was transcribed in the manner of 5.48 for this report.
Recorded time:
5.47
